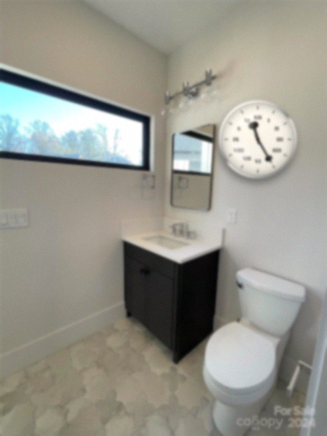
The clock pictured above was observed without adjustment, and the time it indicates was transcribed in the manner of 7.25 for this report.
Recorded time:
11.25
